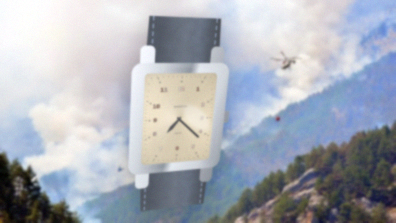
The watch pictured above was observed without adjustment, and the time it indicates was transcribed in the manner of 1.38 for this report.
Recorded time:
7.22
